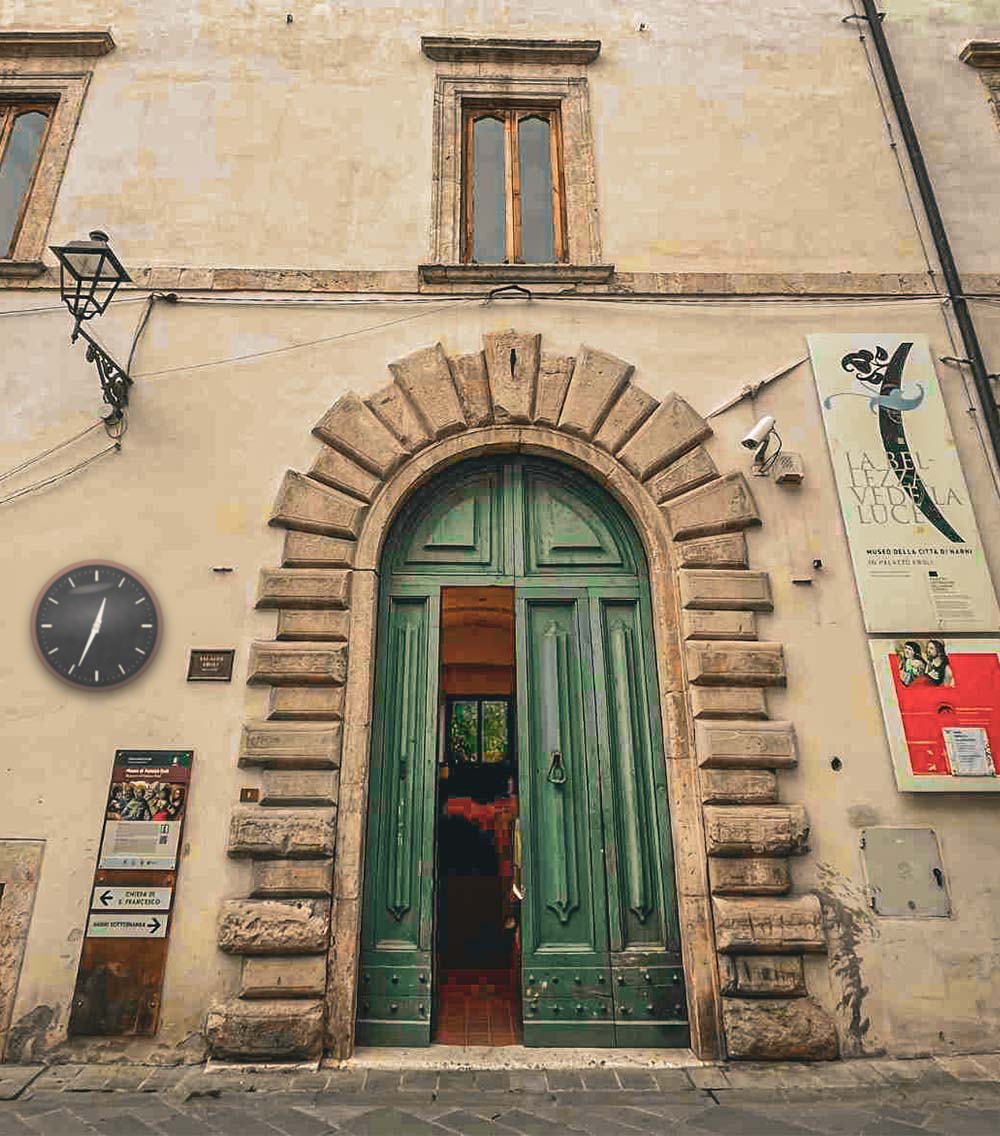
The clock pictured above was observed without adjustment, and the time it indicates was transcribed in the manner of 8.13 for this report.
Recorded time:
12.34
